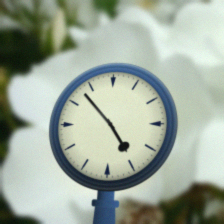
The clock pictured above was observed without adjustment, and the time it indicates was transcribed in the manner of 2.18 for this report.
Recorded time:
4.53
